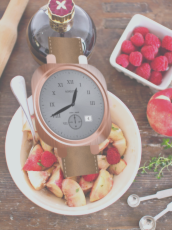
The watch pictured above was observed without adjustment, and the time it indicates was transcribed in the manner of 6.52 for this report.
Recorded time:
12.41
